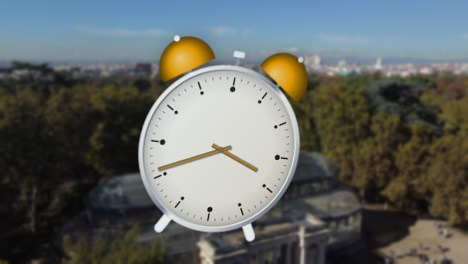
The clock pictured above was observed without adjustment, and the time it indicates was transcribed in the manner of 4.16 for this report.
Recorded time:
3.41
